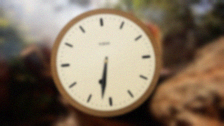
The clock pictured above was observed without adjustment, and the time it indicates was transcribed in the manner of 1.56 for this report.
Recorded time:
6.32
